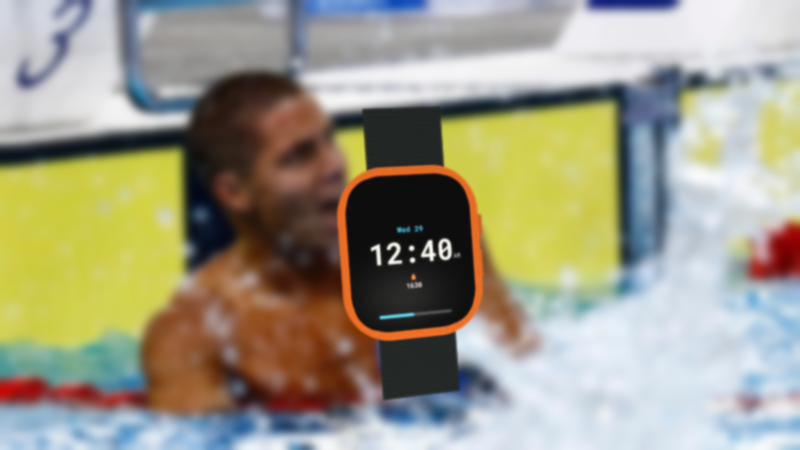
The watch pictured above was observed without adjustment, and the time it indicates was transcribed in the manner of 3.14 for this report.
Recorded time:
12.40
